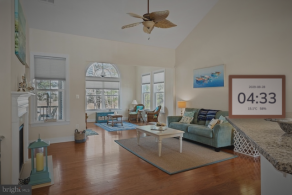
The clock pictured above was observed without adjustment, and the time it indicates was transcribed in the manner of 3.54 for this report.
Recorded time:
4.33
